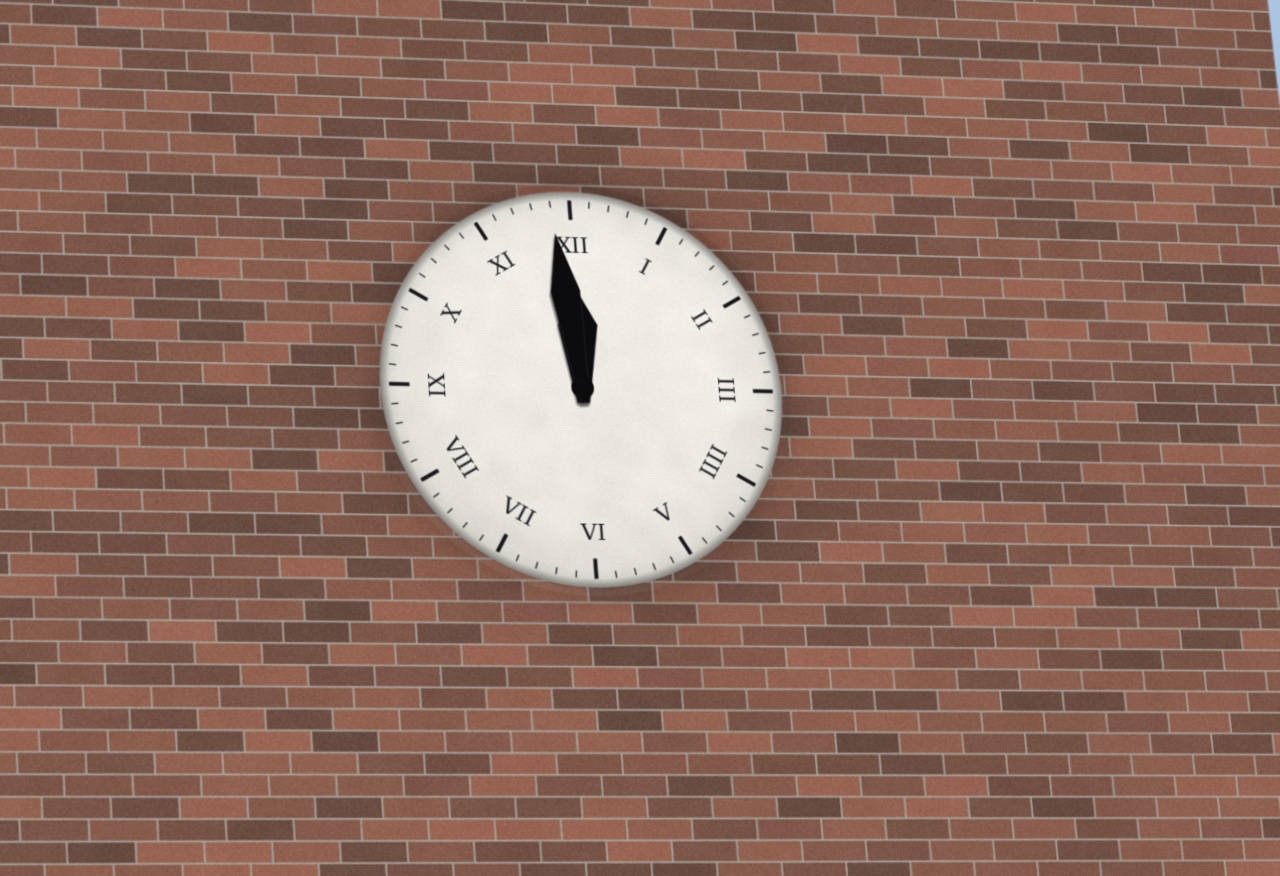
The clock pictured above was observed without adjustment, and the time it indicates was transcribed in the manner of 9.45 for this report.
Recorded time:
11.59
